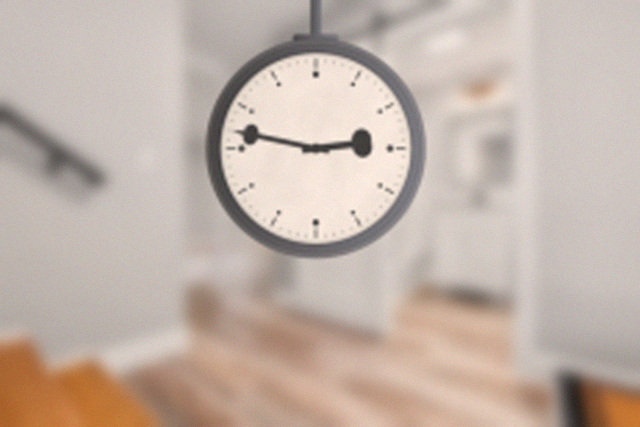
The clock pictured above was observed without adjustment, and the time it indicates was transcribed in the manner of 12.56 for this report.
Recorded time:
2.47
